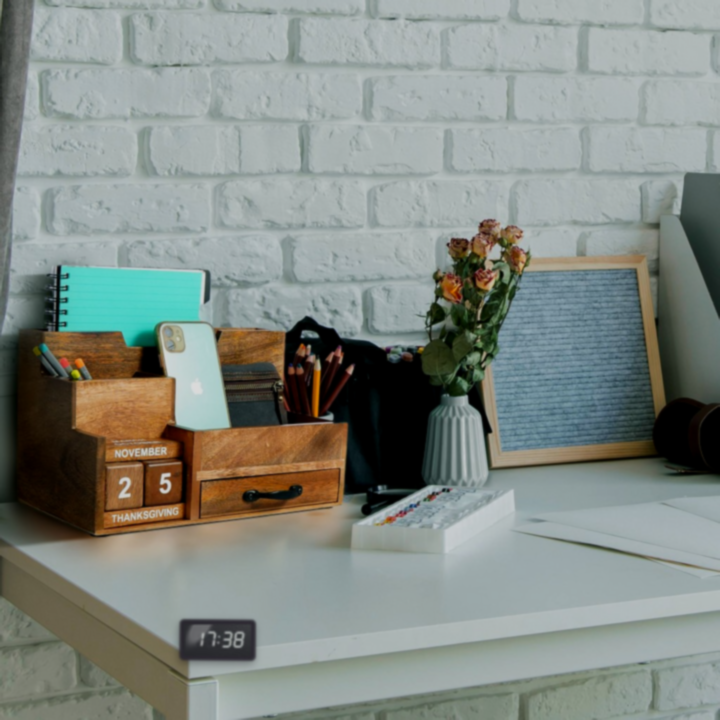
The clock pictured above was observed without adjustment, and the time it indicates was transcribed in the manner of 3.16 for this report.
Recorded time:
17.38
